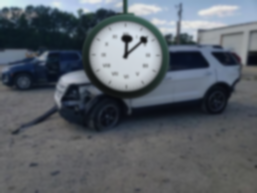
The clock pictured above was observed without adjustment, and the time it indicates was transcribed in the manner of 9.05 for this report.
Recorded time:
12.08
